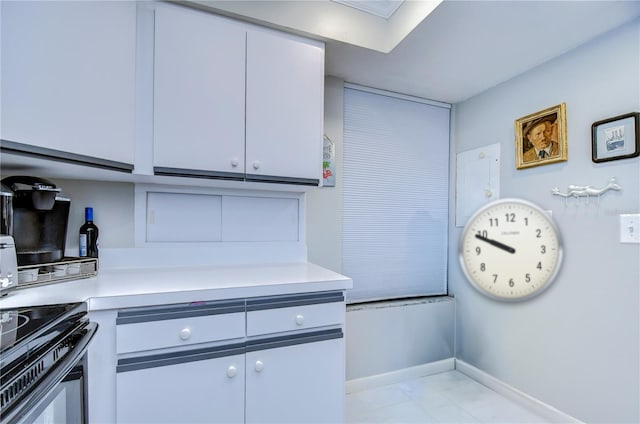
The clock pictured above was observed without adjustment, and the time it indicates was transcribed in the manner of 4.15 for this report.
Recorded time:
9.49
